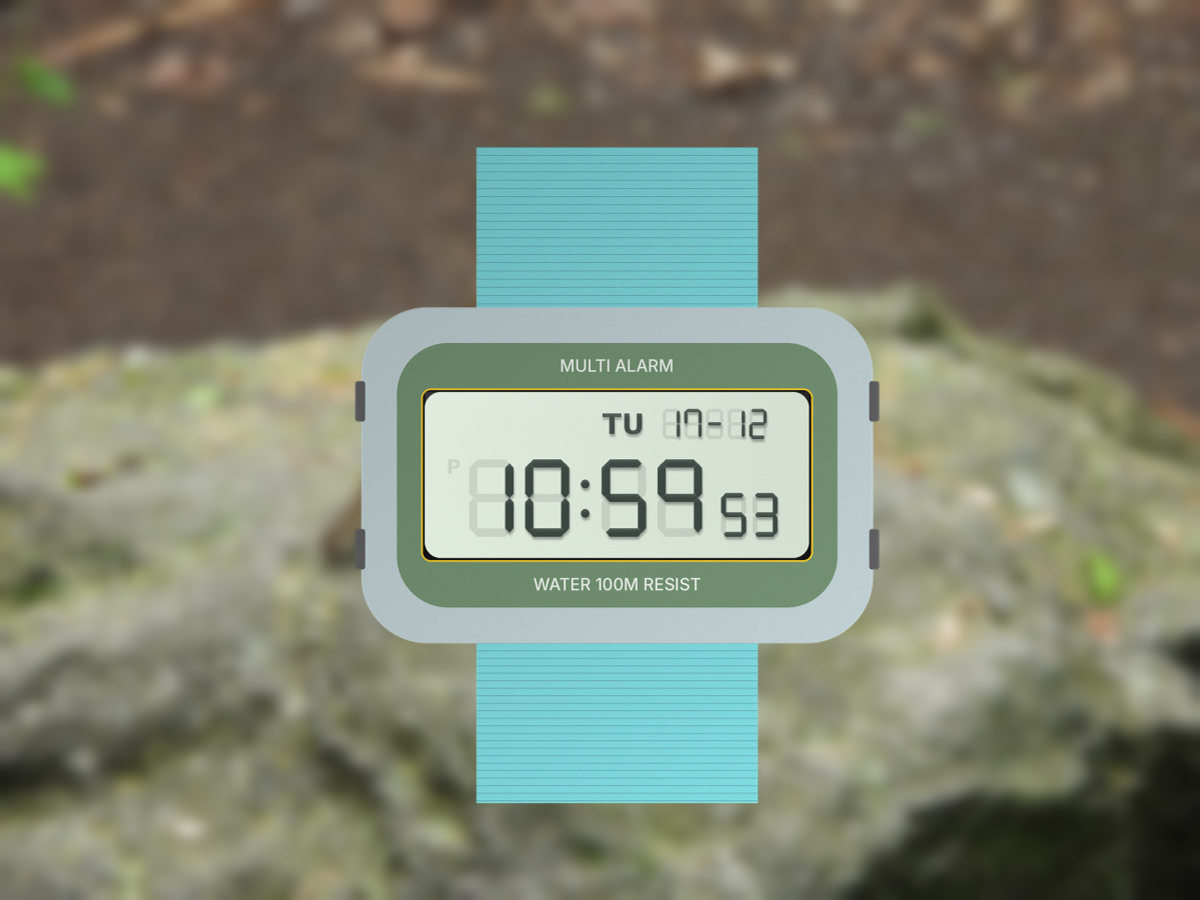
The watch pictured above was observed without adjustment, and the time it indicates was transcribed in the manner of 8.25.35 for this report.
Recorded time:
10.59.53
